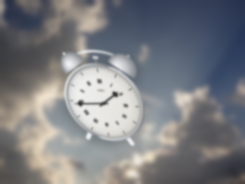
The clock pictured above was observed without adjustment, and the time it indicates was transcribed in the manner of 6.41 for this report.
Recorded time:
1.44
